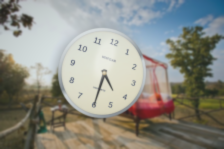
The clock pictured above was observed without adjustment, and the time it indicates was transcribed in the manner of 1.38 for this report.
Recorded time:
4.30
